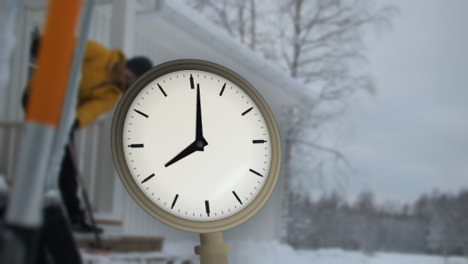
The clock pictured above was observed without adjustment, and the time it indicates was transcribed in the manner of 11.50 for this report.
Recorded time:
8.01
